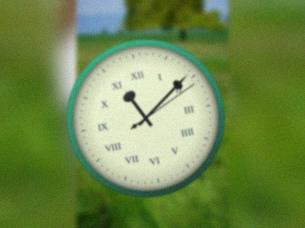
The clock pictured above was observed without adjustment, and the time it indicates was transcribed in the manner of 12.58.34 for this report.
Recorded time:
11.09.11
